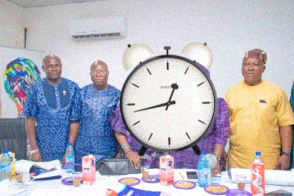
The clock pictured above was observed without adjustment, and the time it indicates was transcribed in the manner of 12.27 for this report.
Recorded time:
12.43
